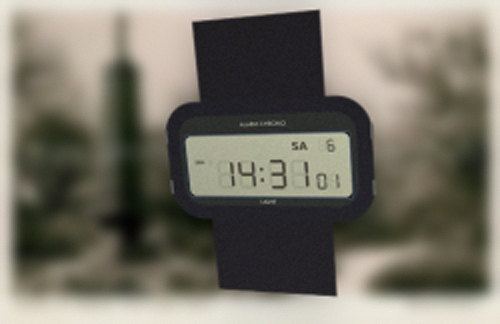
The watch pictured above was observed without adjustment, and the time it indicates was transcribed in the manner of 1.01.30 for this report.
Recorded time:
14.31.01
